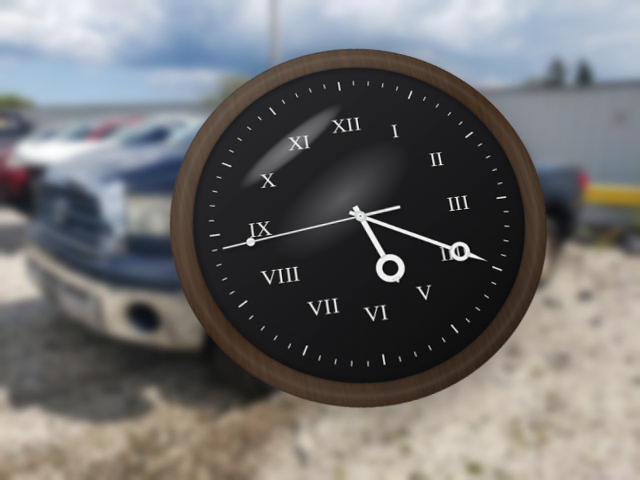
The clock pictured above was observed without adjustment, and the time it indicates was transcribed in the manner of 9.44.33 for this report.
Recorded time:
5.19.44
